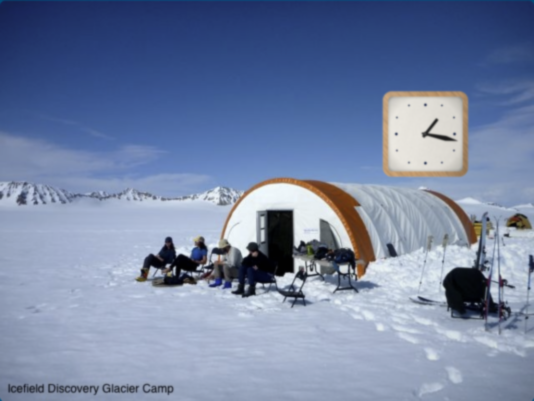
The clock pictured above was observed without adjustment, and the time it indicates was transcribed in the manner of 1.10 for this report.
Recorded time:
1.17
